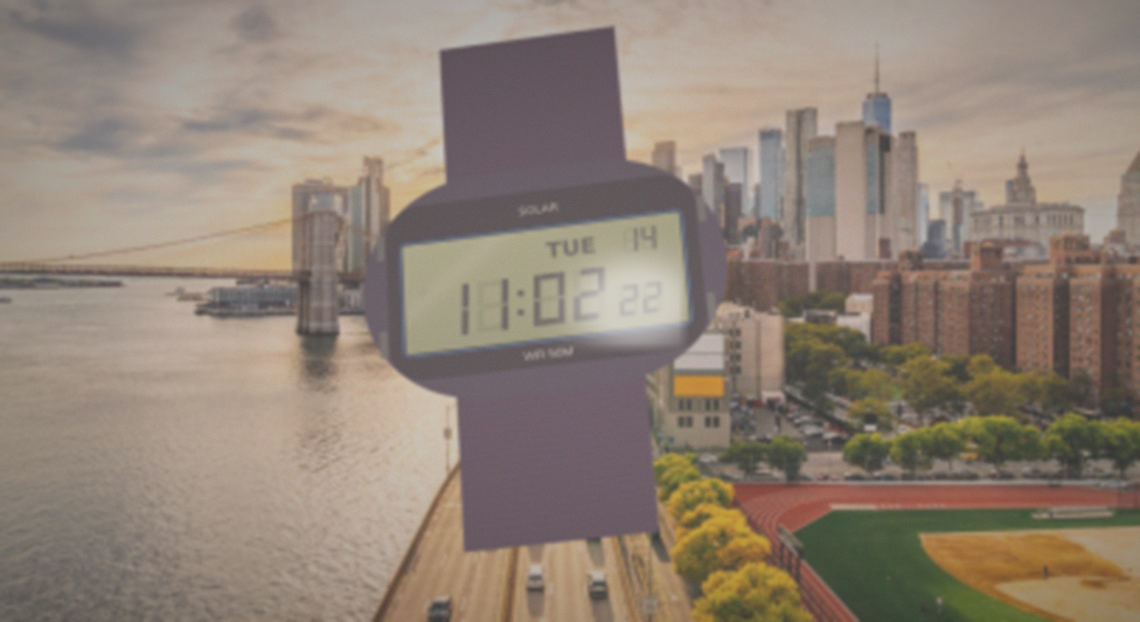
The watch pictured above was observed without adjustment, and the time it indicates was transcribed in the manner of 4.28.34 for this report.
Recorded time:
11.02.22
